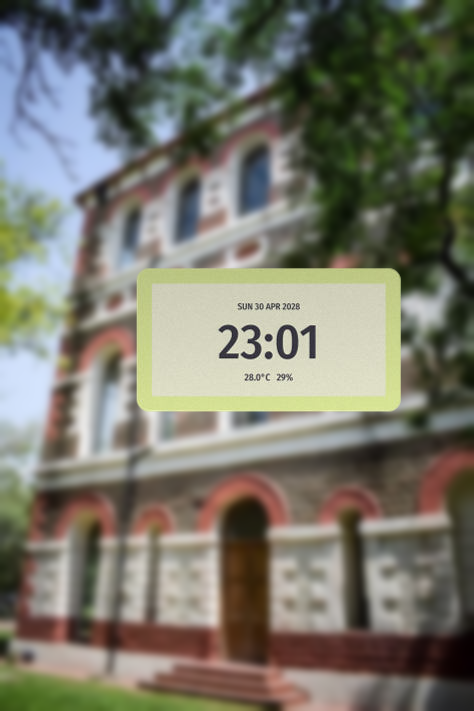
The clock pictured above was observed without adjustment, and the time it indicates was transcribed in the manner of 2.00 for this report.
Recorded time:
23.01
